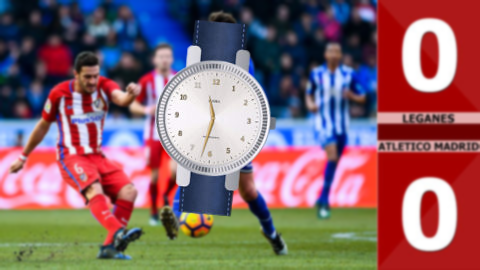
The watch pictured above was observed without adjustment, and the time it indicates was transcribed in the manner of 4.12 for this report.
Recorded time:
11.32
